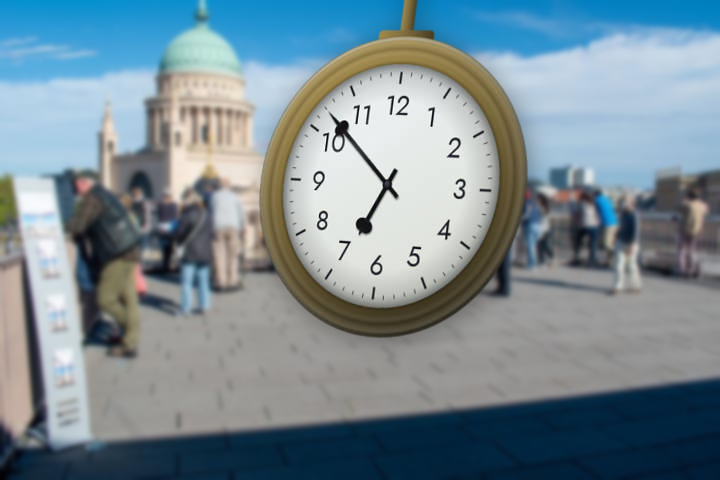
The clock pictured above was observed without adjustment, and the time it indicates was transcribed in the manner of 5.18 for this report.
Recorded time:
6.52
